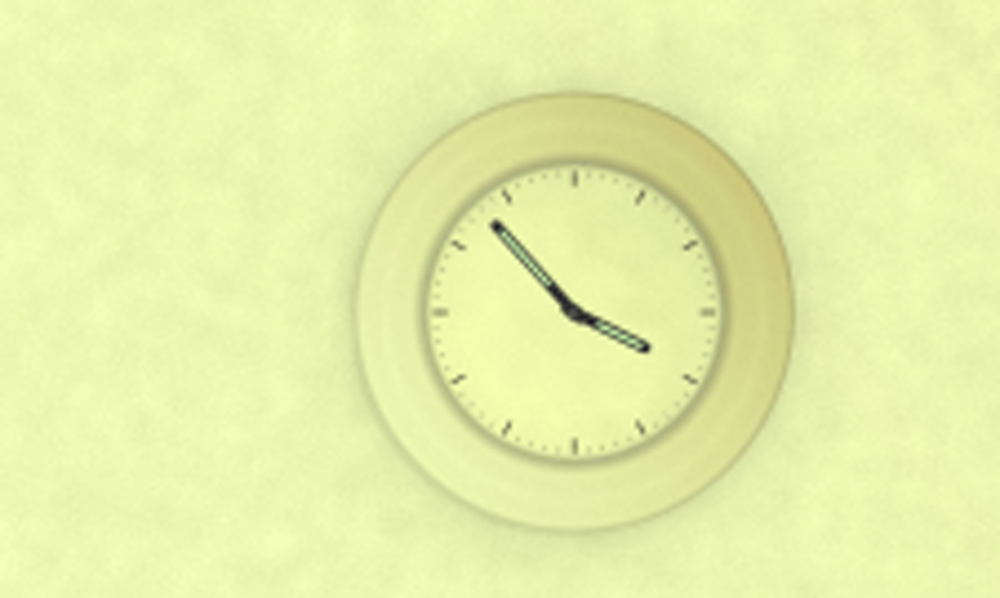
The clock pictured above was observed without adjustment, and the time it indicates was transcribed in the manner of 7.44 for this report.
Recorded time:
3.53
